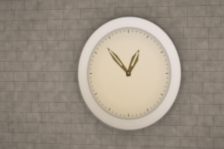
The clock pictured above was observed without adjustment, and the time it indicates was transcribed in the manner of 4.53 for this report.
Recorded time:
12.53
